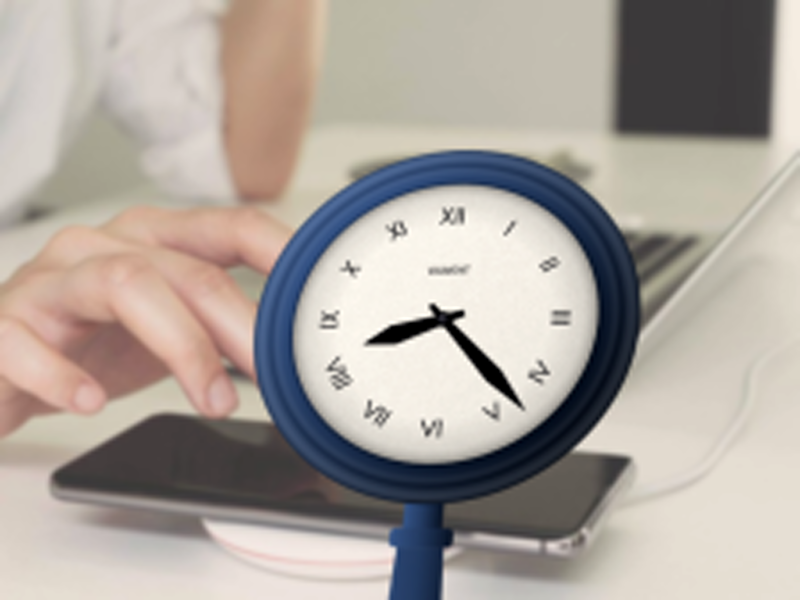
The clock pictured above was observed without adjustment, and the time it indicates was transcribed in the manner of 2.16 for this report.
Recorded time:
8.23
